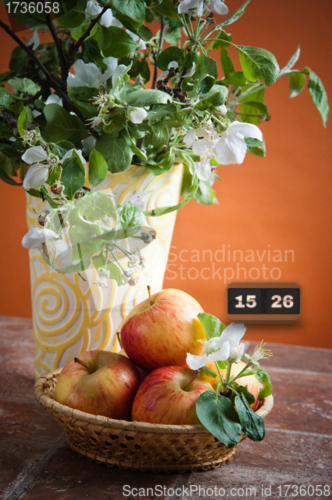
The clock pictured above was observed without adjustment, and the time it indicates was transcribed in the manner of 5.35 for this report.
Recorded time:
15.26
